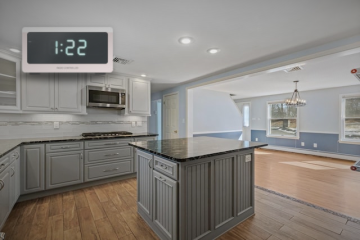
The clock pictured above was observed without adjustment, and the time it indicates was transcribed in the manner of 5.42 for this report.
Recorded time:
1.22
